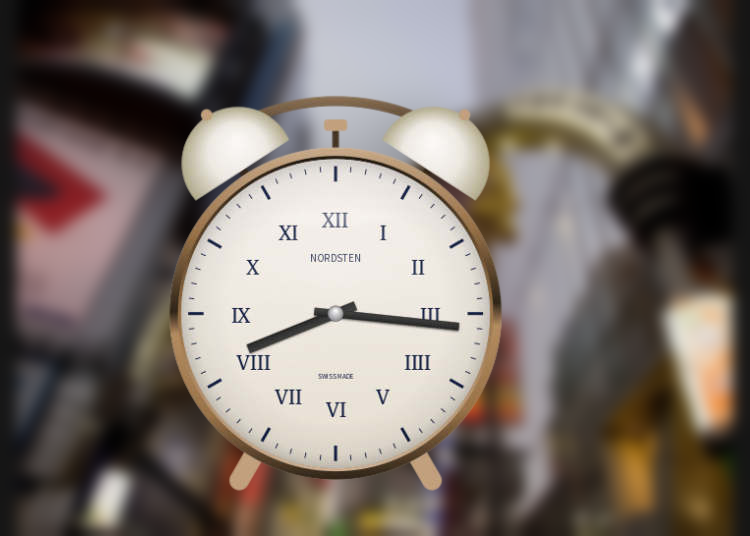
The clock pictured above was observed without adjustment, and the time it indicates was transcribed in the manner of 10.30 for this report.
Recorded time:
8.16
